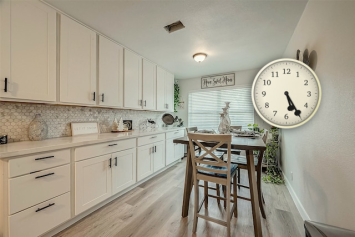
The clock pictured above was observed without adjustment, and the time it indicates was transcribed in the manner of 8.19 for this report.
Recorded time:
5.25
